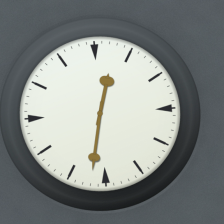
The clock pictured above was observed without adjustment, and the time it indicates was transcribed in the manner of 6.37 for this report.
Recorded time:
12.32
